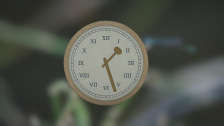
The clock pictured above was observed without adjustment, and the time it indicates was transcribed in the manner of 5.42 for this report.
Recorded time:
1.27
